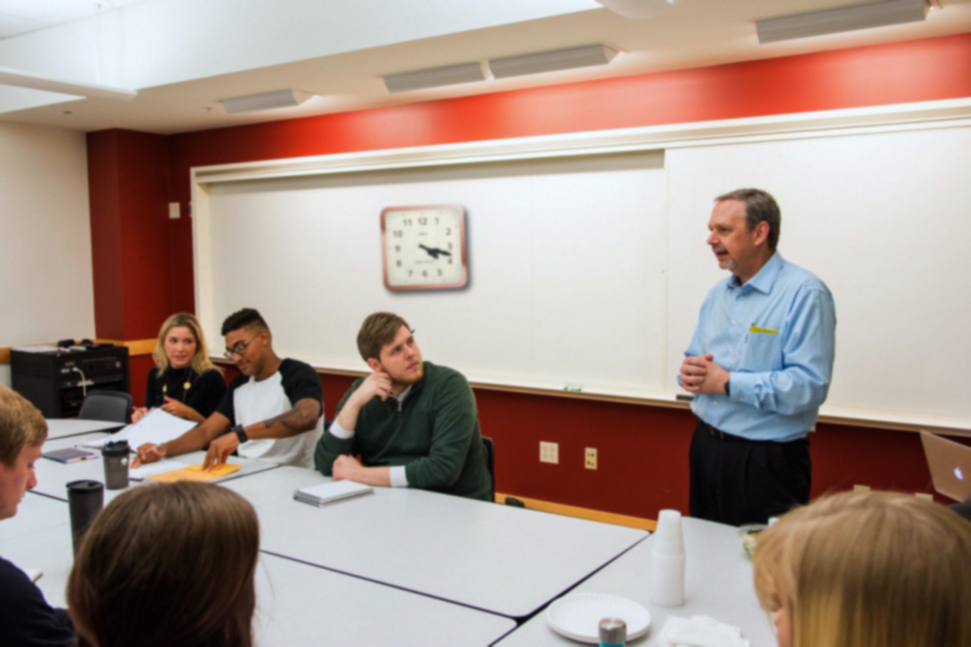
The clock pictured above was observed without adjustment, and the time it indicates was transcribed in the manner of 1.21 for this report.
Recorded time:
4.18
